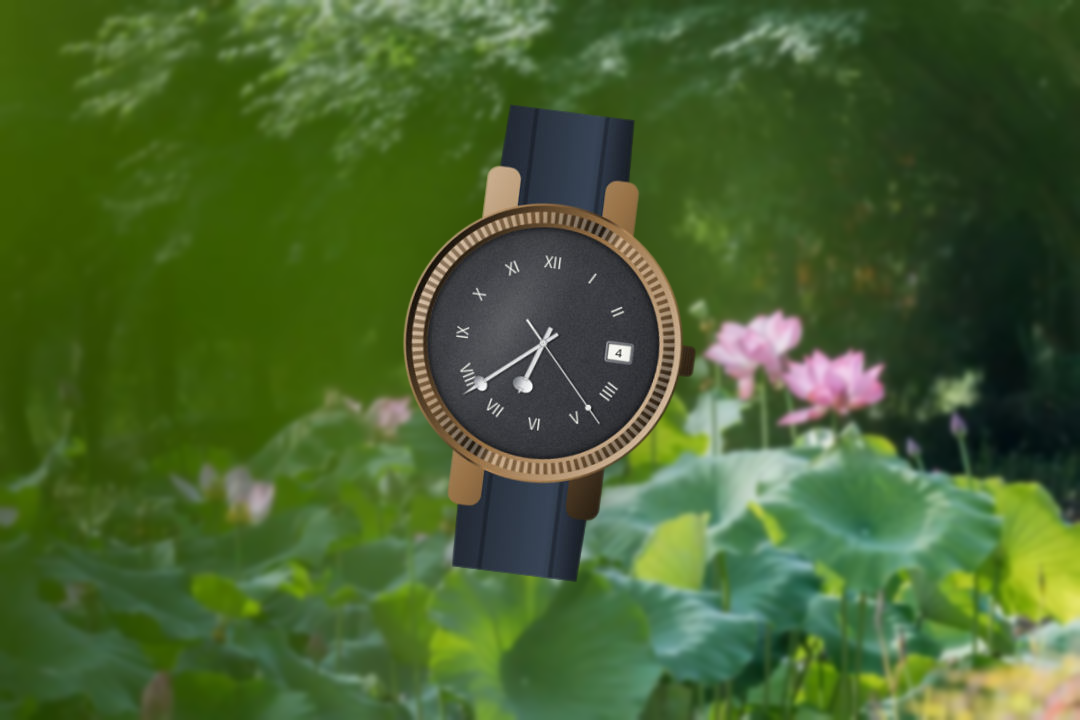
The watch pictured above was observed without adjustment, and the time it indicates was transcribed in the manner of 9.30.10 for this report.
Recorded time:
6.38.23
